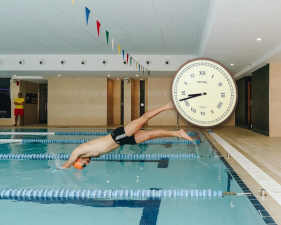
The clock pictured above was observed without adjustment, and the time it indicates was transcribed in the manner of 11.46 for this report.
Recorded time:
8.42
